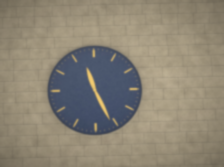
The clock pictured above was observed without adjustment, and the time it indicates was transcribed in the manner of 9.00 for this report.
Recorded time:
11.26
